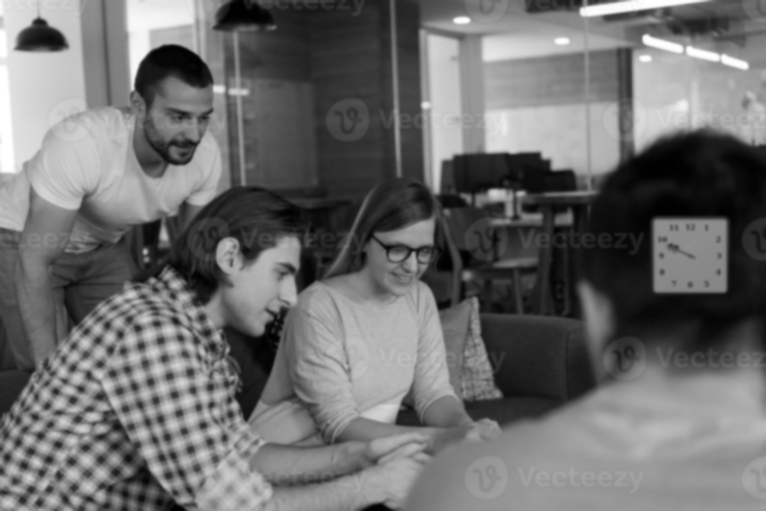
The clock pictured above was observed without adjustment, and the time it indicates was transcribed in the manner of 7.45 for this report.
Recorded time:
9.49
